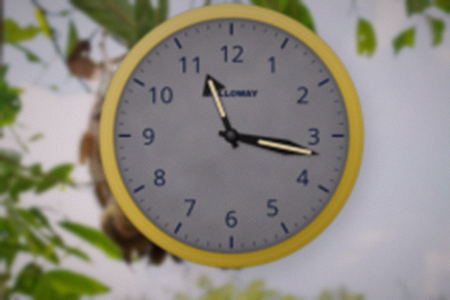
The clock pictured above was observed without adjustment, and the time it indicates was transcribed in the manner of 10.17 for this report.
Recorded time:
11.17
